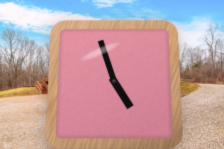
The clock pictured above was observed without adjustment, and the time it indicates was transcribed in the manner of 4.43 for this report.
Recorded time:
4.57
